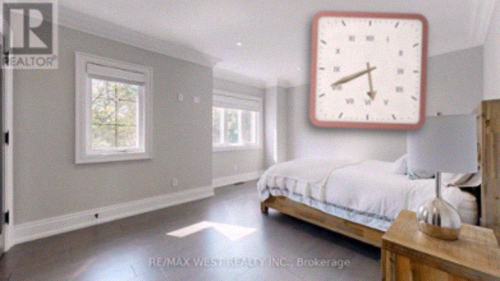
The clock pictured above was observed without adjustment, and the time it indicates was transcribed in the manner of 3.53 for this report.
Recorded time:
5.41
